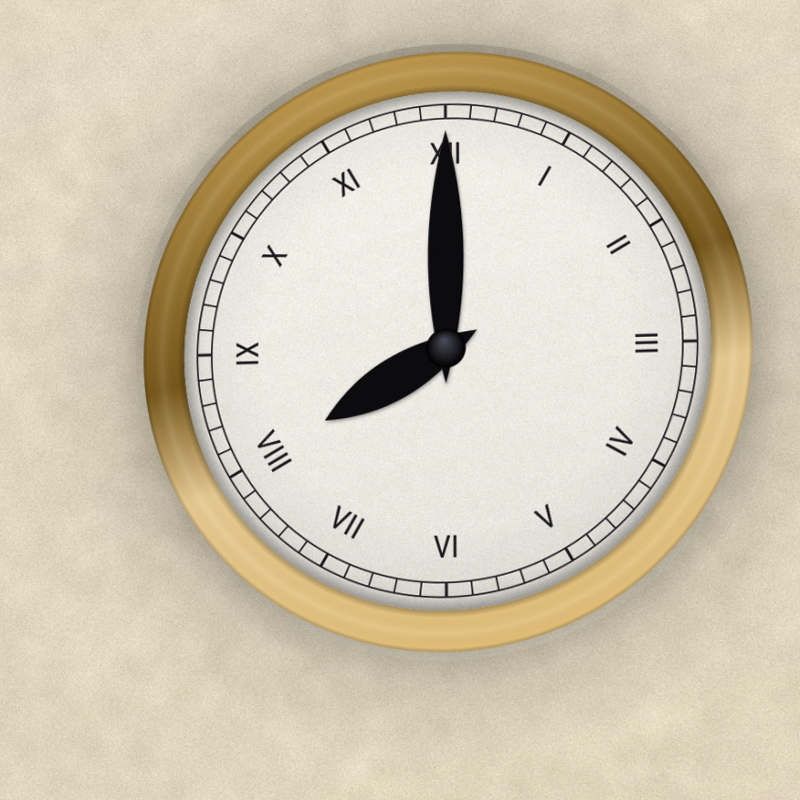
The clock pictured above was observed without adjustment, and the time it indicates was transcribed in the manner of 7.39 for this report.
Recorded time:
8.00
